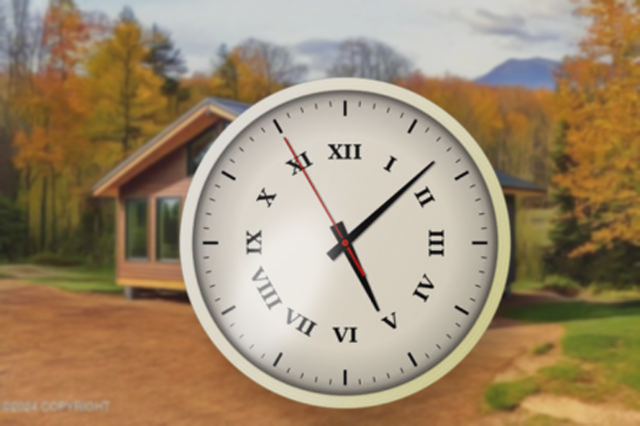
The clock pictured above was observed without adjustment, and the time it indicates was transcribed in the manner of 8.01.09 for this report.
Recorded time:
5.07.55
